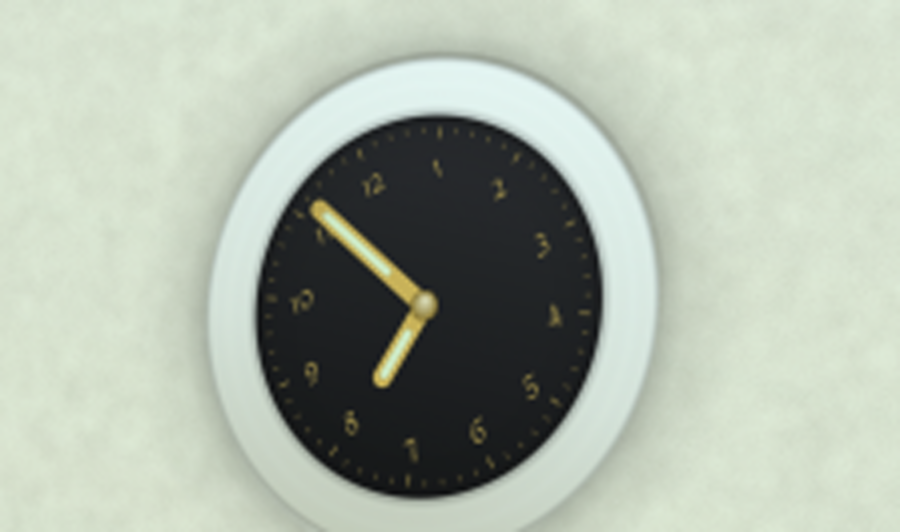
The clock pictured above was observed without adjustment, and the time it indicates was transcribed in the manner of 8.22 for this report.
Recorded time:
7.56
